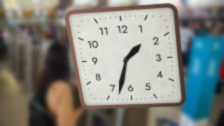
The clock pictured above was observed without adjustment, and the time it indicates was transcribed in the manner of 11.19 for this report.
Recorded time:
1.33
